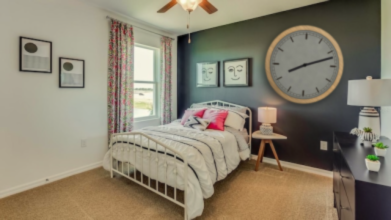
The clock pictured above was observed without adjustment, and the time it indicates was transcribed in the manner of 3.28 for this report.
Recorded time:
8.12
